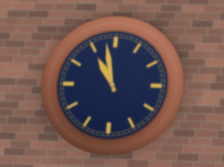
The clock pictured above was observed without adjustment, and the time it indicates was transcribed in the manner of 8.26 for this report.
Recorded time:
10.58
